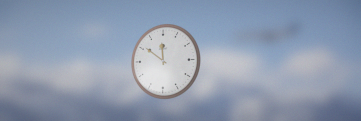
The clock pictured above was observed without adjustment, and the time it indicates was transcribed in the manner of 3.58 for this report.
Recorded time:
11.51
